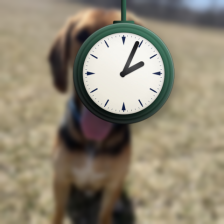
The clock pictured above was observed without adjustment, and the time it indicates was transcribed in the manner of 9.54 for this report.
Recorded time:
2.04
